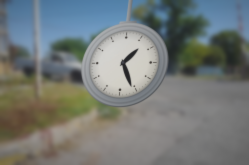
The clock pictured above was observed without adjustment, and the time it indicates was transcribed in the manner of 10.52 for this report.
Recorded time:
1.26
